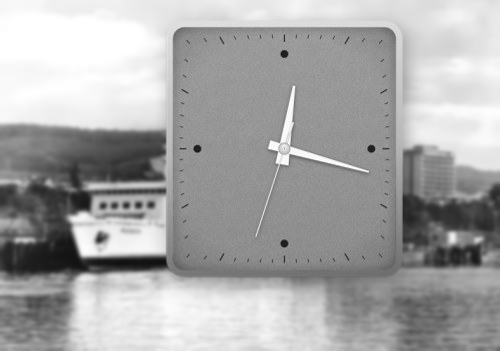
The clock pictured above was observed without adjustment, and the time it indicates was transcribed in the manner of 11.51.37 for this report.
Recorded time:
12.17.33
